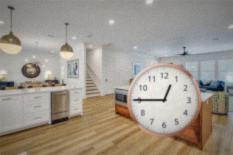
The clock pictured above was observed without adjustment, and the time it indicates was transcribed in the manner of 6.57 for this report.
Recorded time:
12.45
